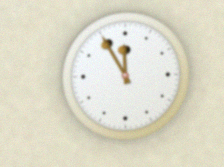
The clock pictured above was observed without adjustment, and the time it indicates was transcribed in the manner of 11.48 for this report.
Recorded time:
11.55
